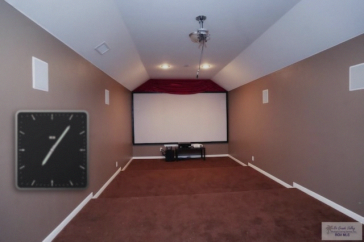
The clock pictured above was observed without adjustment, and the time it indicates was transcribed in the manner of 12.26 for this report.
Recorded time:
7.06
